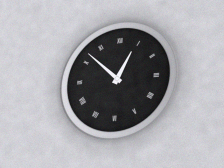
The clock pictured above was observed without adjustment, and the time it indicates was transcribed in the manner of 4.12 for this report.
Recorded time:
12.52
